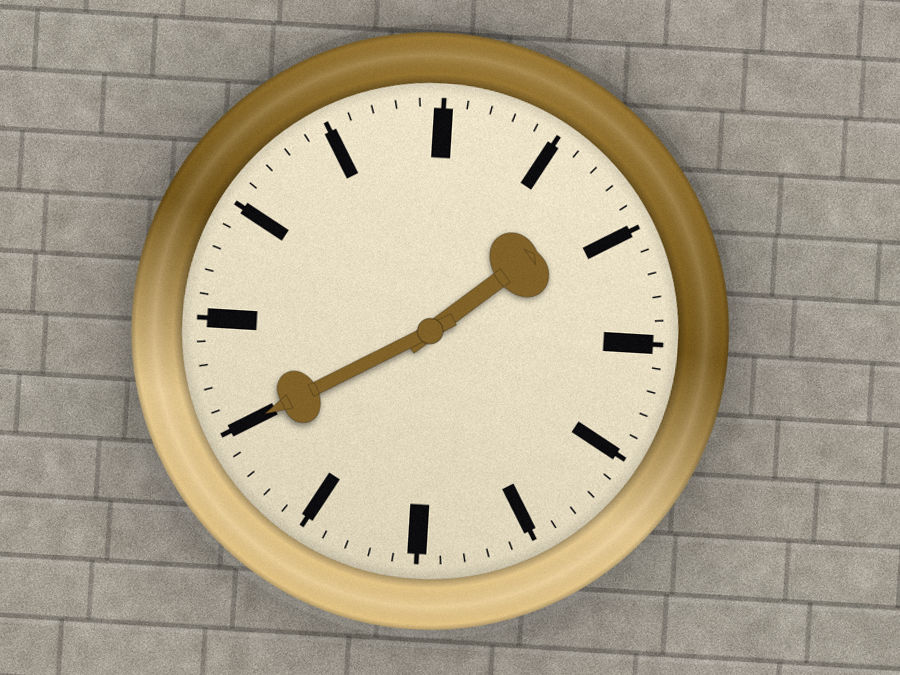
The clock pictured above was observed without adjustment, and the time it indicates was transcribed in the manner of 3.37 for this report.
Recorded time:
1.40
